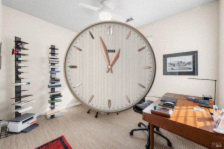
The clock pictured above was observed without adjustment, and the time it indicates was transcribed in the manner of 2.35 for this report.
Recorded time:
12.57
